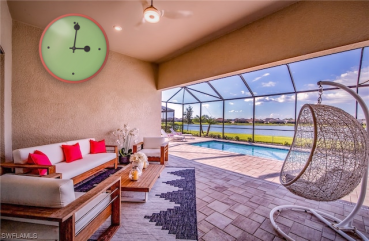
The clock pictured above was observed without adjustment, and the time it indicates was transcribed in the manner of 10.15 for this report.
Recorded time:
3.01
